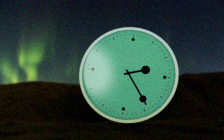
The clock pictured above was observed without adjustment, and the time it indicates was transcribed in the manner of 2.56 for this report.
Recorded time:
2.24
